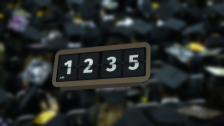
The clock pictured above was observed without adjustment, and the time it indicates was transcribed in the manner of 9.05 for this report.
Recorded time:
12.35
